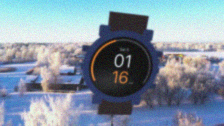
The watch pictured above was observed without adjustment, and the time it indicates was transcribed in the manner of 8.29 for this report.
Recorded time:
1.16
